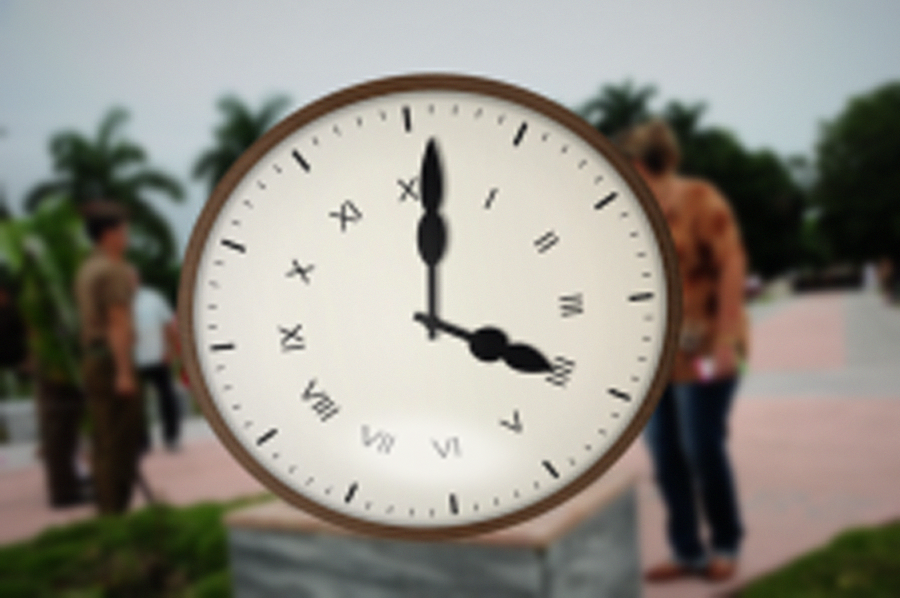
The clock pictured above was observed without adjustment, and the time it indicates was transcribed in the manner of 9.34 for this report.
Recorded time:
4.01
